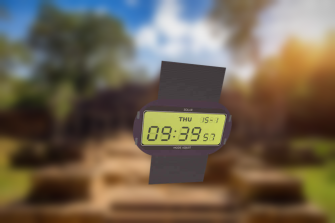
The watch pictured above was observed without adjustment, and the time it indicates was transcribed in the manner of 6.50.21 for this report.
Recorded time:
9.39.57
